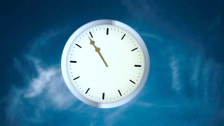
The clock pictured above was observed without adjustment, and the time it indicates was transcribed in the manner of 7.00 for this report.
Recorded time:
10.54
